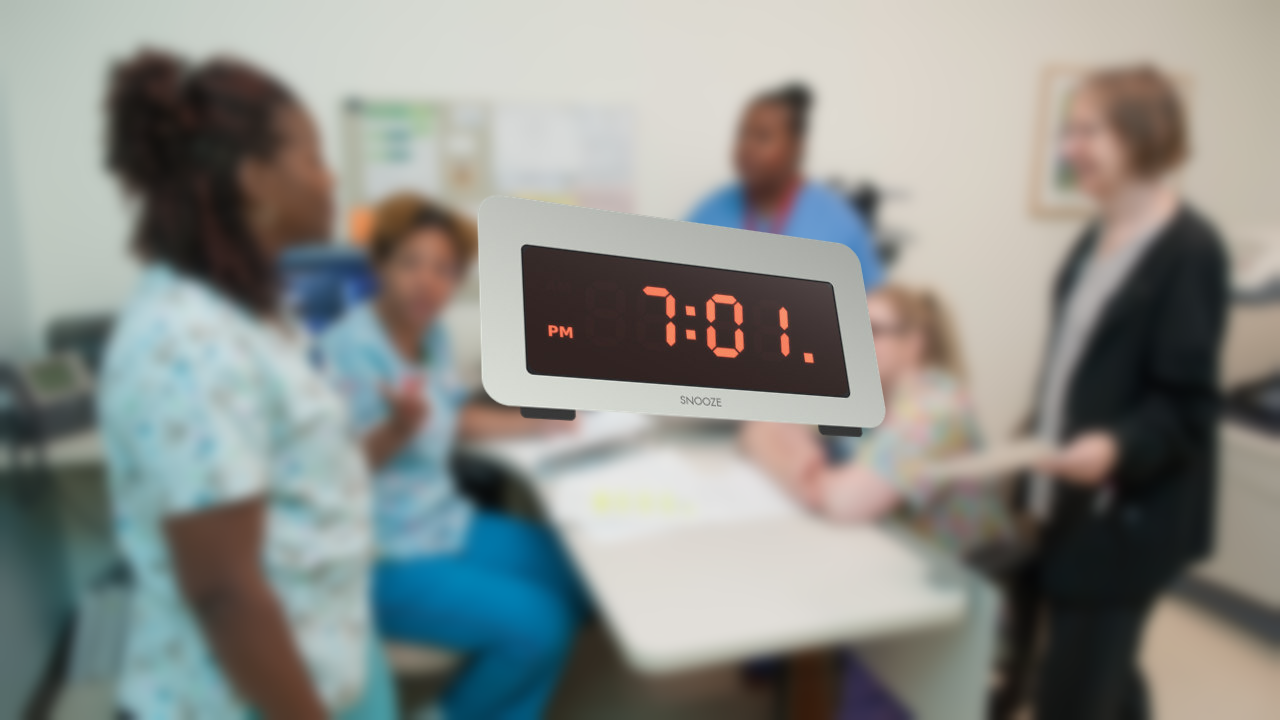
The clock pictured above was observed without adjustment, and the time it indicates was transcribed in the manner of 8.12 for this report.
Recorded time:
7.01
